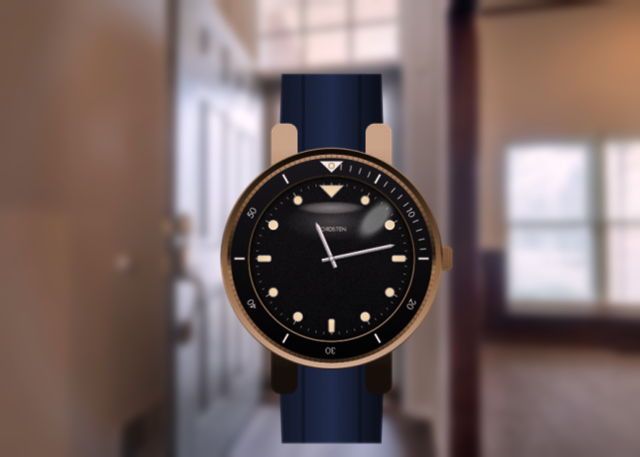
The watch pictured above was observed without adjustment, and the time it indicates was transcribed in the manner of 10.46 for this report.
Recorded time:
11.13
